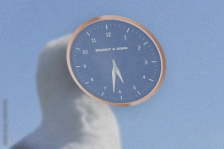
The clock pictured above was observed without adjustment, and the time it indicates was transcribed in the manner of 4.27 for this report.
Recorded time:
5.32
